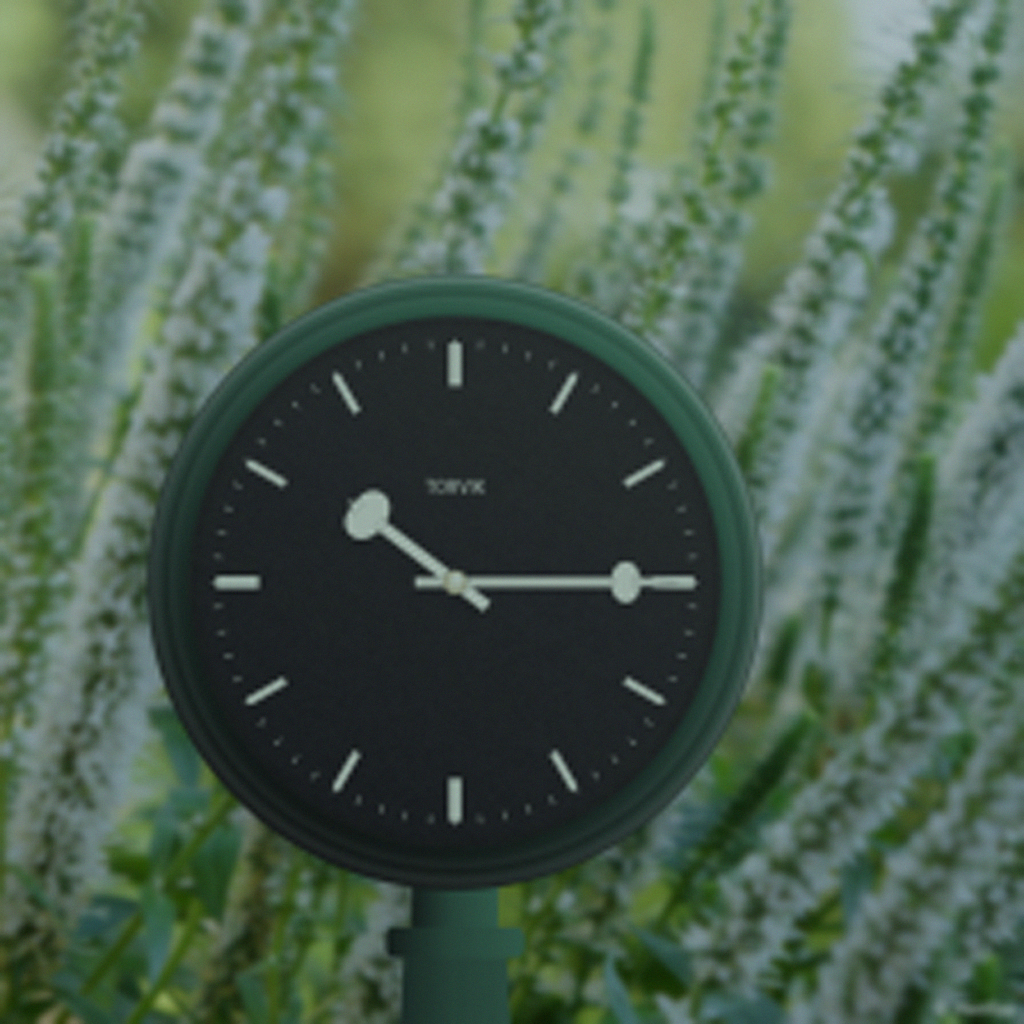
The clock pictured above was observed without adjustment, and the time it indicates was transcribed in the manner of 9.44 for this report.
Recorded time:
10.15
